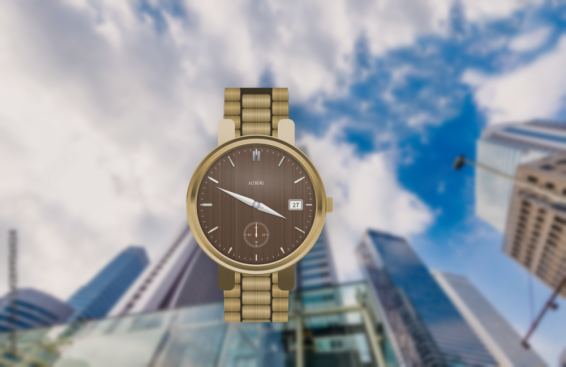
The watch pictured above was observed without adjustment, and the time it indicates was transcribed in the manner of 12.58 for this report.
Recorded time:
3.49
